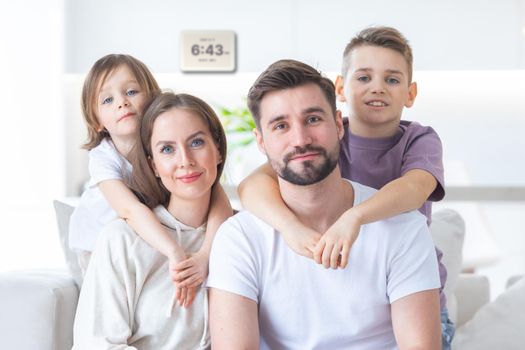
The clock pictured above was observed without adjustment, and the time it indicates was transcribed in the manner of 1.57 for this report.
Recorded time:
6.43
